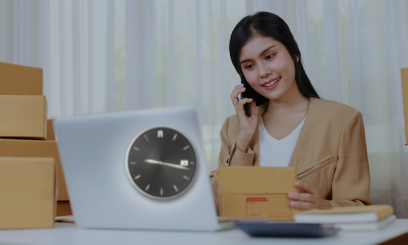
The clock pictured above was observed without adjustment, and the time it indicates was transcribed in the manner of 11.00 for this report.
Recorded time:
9.17
